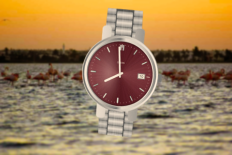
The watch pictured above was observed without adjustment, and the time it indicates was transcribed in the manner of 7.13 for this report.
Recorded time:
7.59
